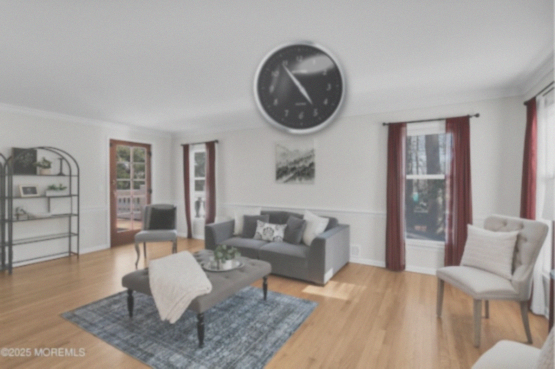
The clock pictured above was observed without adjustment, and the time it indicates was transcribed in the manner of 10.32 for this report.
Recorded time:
4.54
